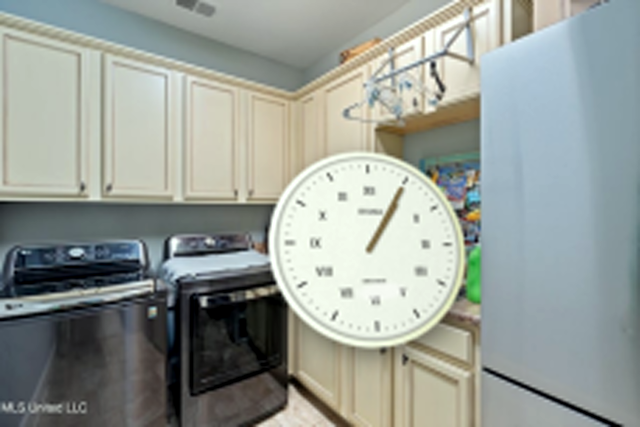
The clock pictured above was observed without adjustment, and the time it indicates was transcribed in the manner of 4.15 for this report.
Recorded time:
1.05
